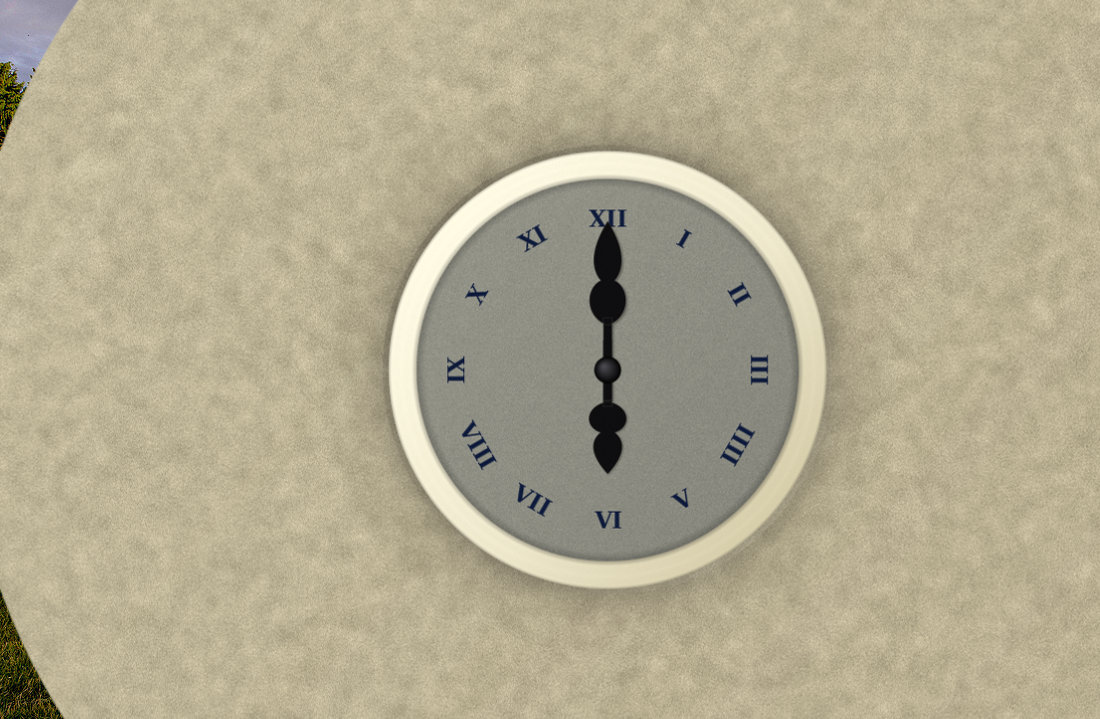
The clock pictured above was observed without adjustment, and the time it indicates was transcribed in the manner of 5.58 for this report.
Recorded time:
6.00
